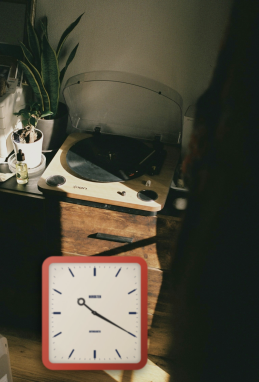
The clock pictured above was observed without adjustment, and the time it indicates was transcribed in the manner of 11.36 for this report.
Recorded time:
10.20
